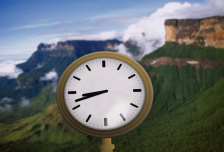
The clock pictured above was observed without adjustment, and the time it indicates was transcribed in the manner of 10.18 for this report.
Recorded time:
8.42
